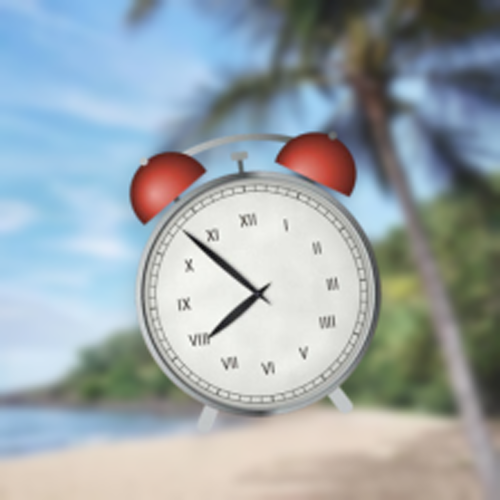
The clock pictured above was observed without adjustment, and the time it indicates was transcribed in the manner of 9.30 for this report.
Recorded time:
7.53
